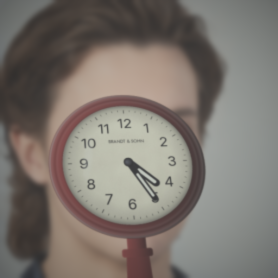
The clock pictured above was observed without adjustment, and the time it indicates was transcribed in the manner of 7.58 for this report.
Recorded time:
4.25
